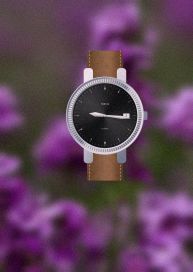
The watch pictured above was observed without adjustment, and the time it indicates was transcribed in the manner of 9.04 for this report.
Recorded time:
9.16
